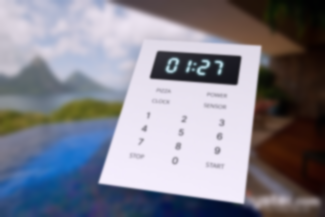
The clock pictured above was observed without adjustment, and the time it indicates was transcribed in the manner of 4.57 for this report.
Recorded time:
1.27
